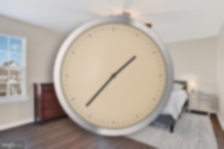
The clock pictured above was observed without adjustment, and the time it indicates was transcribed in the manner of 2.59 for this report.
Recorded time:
1.37
